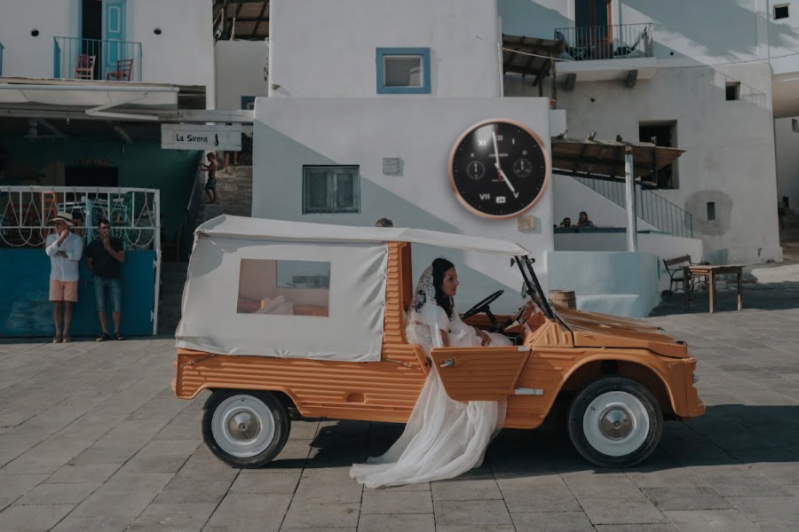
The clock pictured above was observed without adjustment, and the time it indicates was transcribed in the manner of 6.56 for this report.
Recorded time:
4.59
